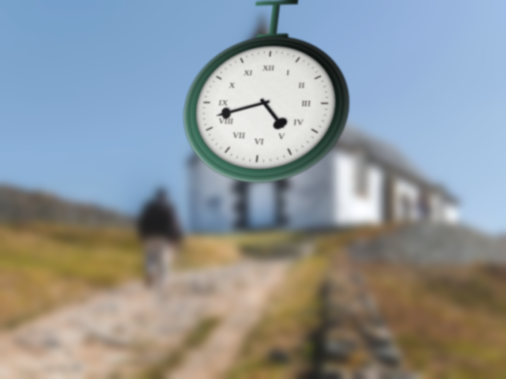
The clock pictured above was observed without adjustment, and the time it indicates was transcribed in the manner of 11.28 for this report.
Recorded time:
4.42
